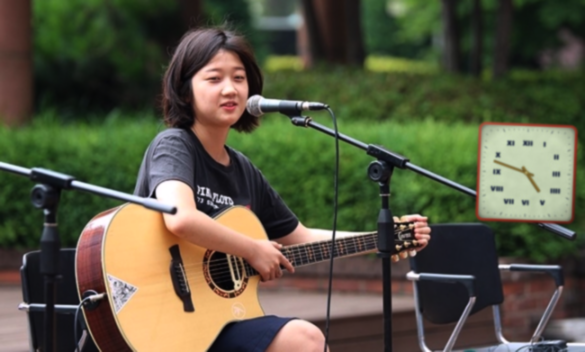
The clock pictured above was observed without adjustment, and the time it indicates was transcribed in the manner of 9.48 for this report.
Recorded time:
4.48
